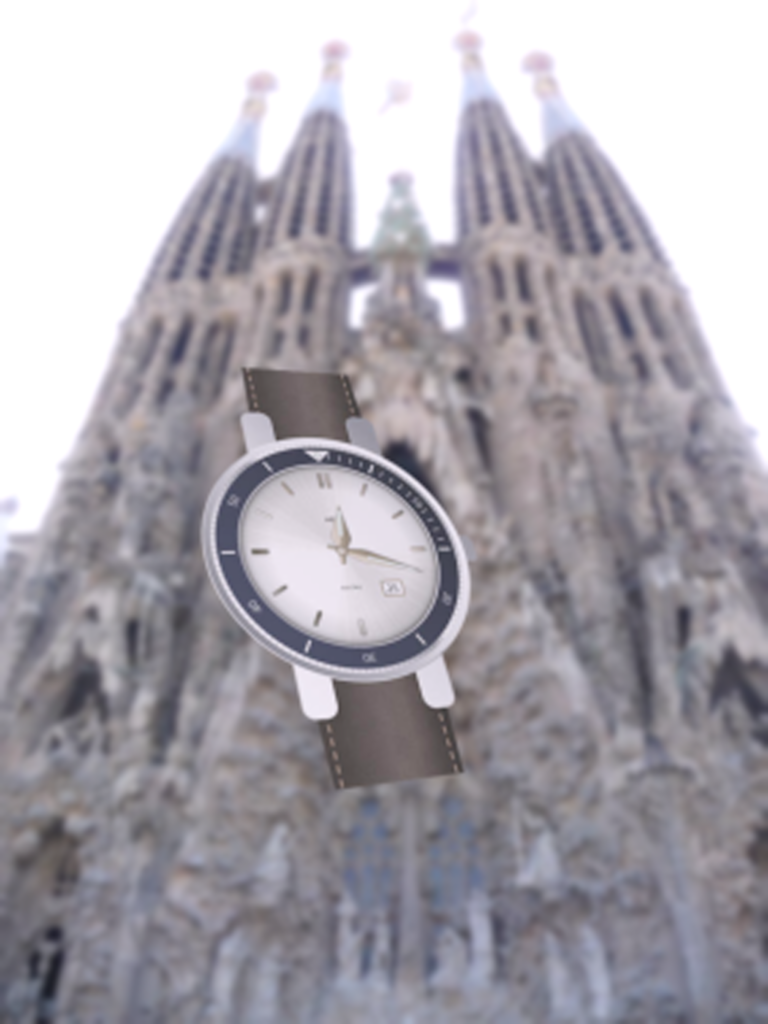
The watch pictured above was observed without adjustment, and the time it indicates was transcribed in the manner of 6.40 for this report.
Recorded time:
12.18
